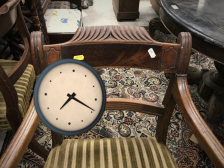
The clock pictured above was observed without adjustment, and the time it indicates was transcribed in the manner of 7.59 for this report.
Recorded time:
7.19
